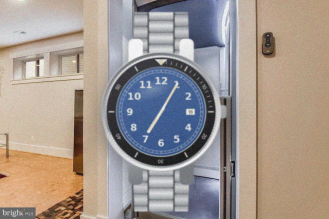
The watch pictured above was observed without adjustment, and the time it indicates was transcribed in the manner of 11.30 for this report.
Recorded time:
7.05
